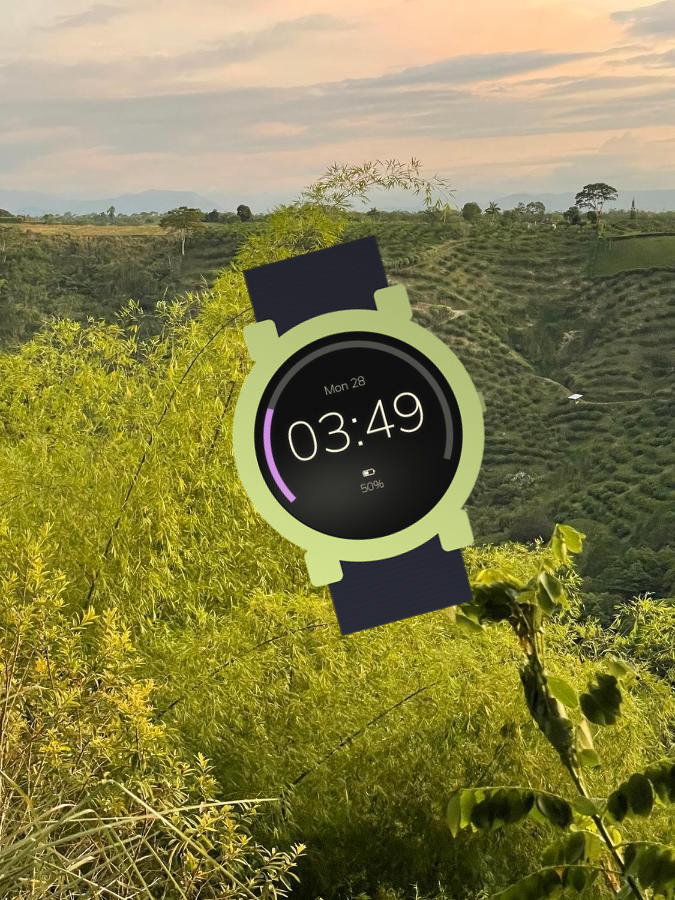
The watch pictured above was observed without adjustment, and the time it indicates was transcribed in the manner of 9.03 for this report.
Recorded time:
3.49
